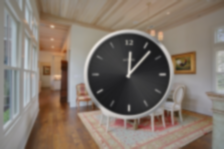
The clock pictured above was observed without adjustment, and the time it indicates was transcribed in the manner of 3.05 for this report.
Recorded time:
12.07
